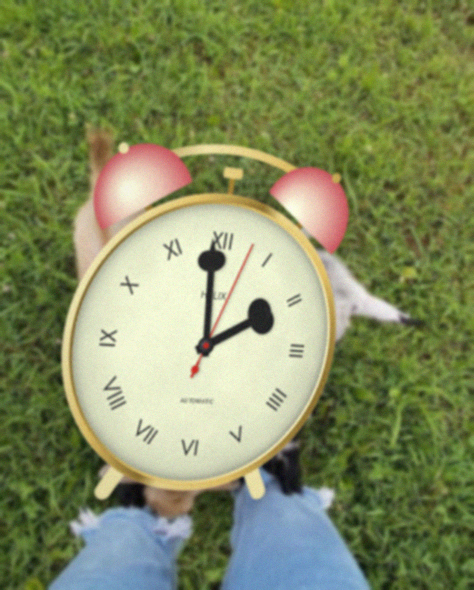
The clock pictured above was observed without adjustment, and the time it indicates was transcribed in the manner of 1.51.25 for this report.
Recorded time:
1.59.03
